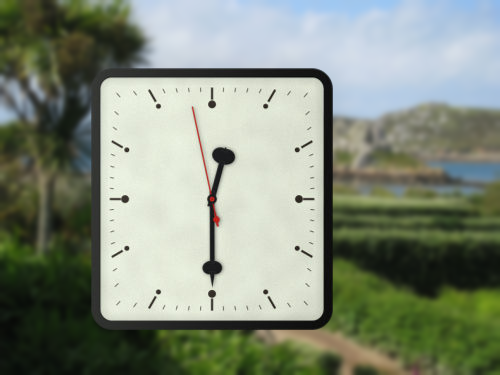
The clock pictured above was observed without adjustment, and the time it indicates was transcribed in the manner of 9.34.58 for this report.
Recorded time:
12.29.58
